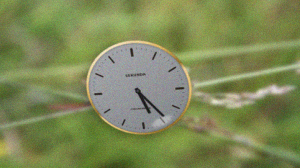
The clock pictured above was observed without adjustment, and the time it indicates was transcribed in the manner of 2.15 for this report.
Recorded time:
5.24
